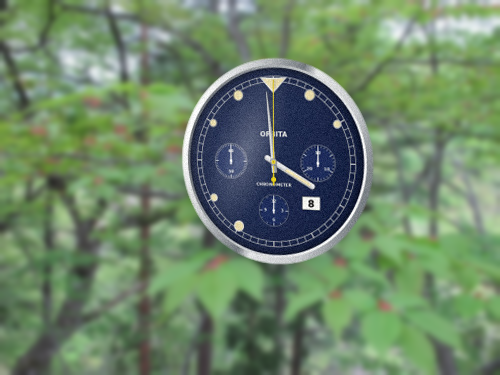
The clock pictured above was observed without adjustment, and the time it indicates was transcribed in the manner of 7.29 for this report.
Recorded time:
3.59
